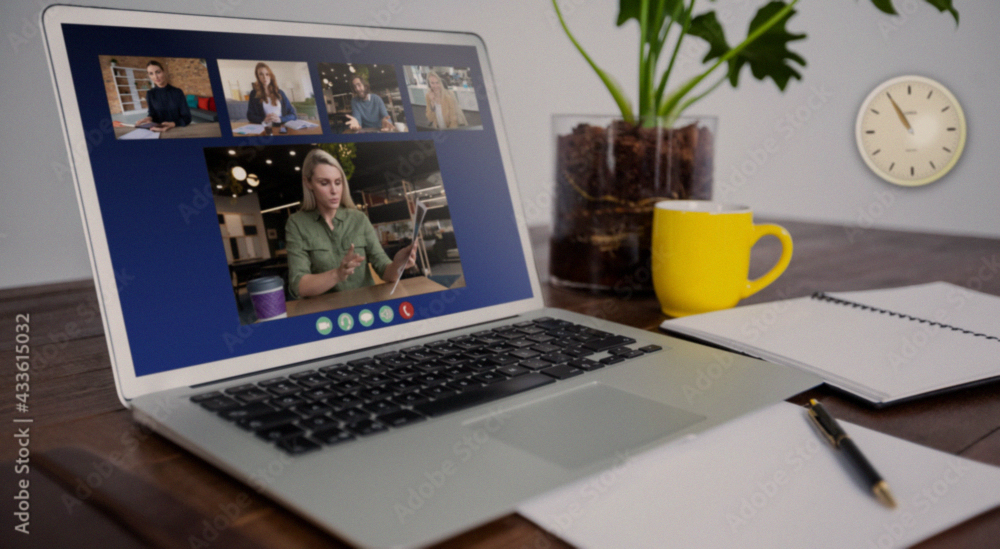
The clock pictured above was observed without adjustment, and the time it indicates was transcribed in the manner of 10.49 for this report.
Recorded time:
10.55
